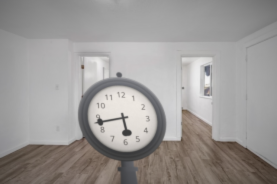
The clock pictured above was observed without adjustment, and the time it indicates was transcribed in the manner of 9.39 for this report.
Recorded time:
5.43
